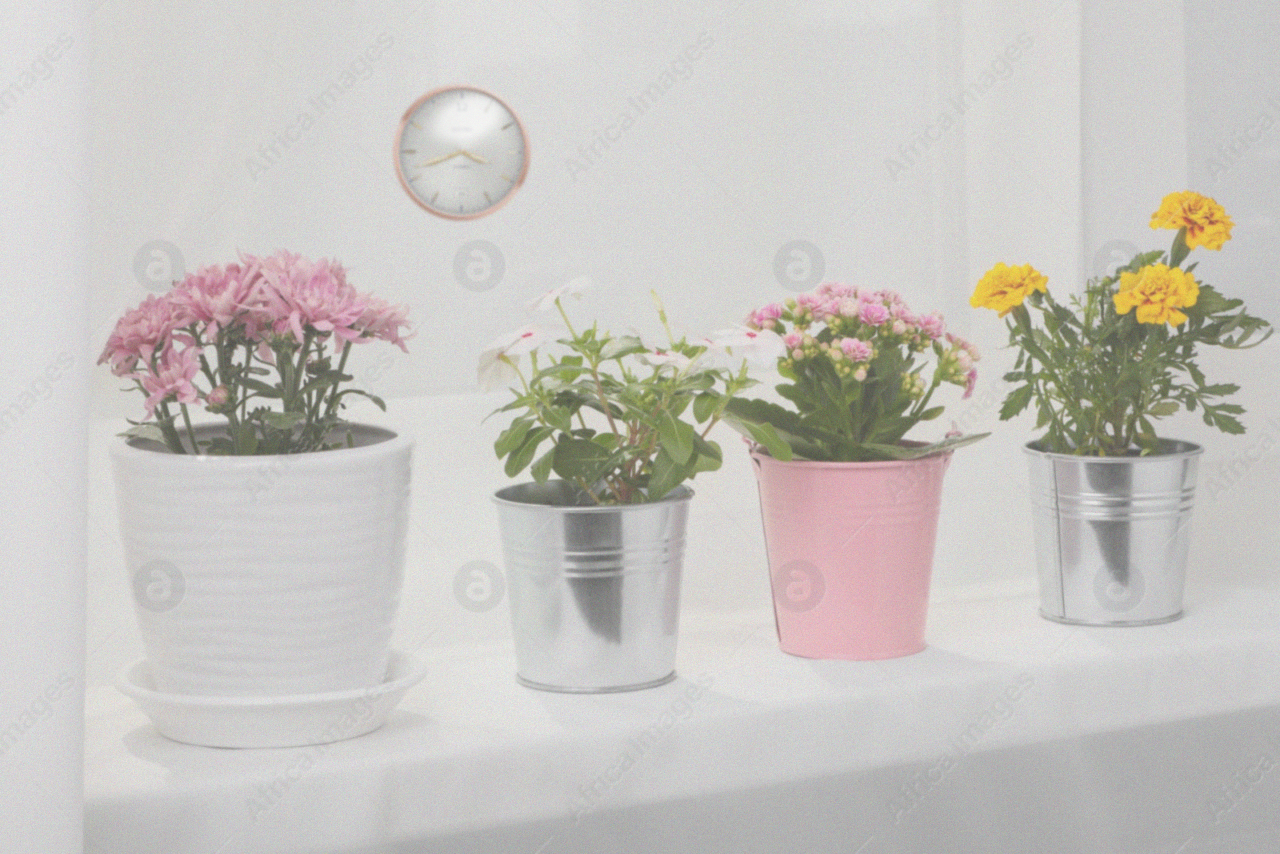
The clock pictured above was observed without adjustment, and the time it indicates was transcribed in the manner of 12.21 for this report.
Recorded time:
3.42
